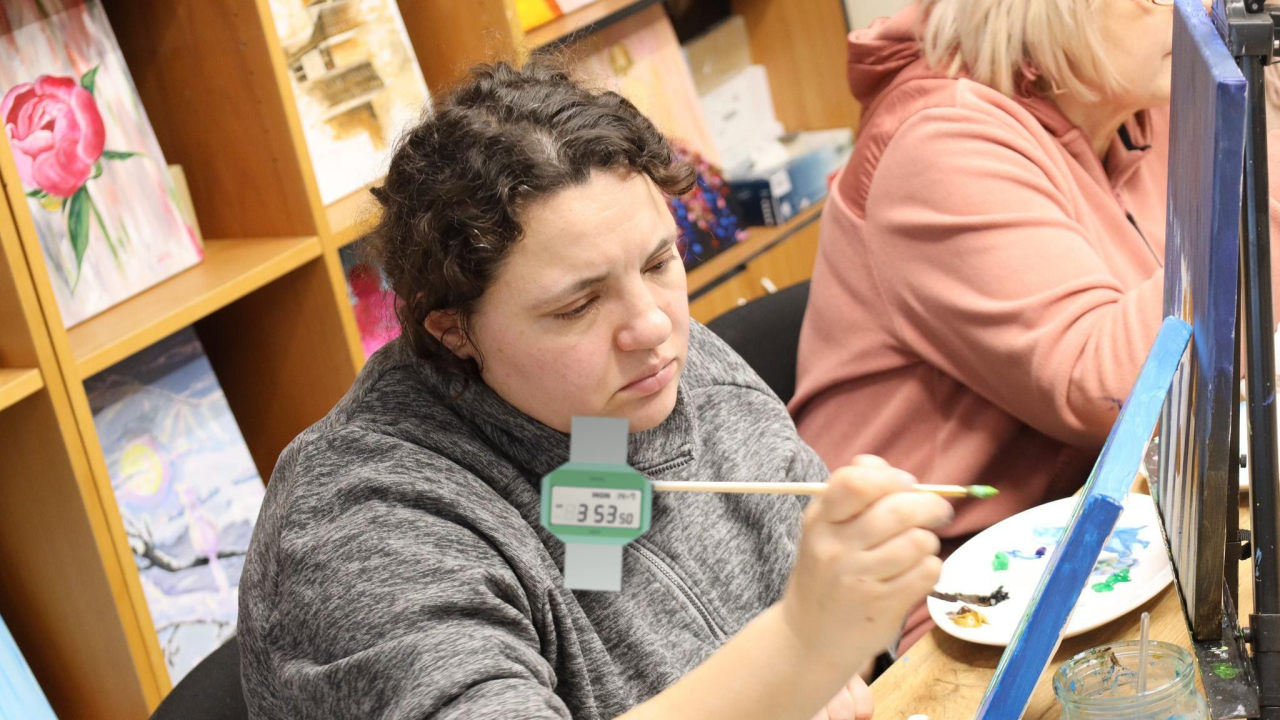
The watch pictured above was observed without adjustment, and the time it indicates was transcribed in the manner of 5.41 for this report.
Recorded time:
3.53
